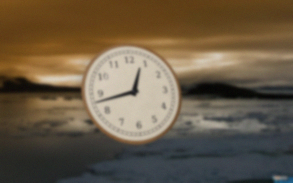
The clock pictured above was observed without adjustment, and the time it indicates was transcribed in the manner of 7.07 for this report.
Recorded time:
12.43
